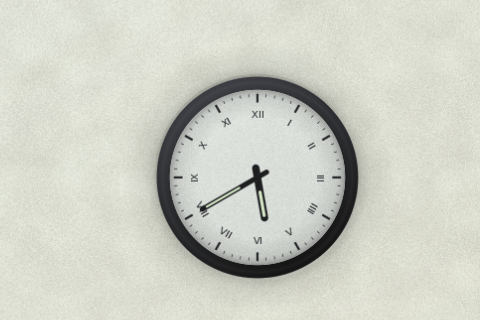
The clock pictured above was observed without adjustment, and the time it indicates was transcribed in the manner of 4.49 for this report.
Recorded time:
5.40
